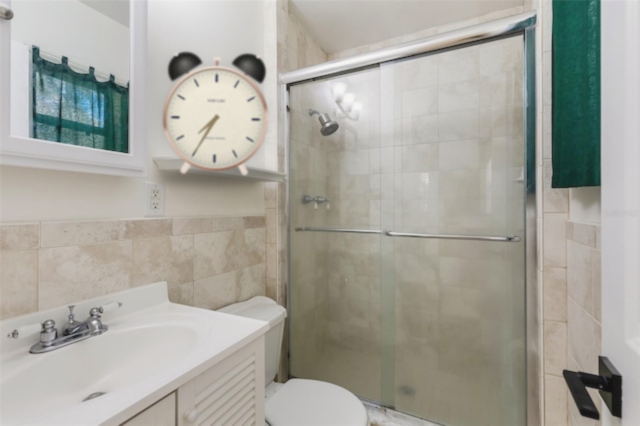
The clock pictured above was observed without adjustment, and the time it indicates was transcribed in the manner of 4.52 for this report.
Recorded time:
7.35
